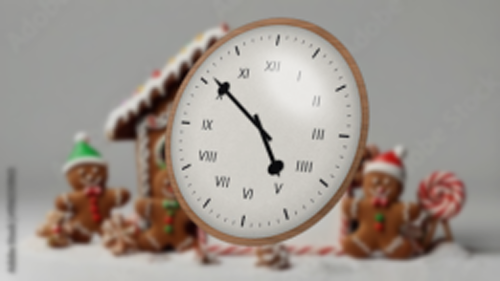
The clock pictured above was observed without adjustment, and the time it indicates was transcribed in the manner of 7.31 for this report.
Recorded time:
4.51
